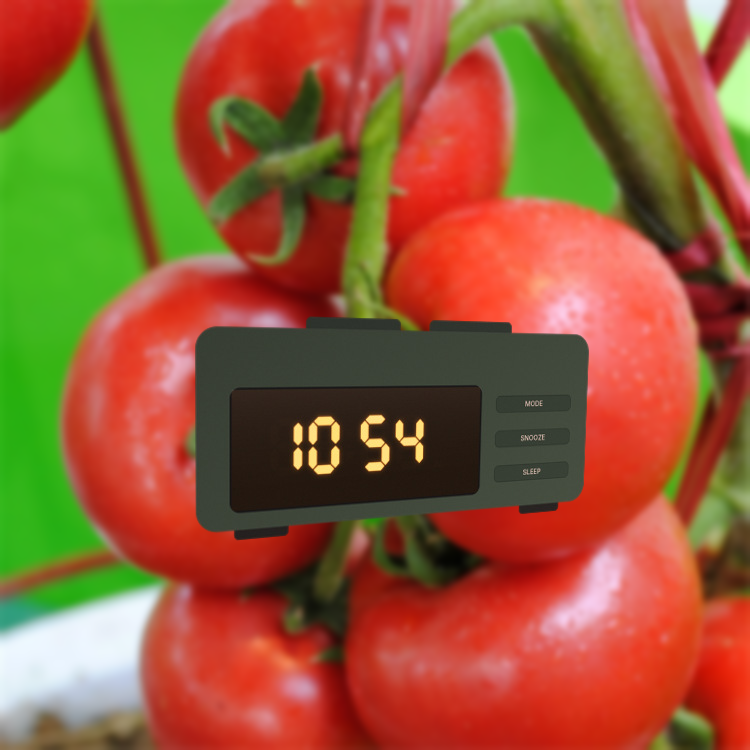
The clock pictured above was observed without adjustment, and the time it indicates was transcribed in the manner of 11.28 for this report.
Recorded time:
10.54
